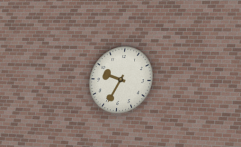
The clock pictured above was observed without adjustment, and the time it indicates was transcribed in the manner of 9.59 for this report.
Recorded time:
9.34
